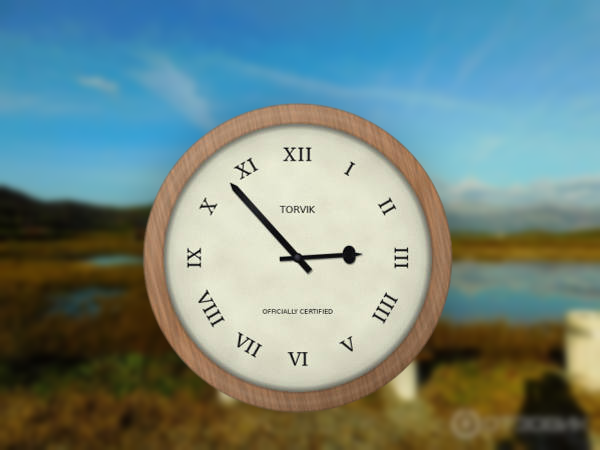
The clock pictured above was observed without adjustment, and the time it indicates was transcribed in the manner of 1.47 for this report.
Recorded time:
2.53
